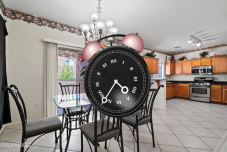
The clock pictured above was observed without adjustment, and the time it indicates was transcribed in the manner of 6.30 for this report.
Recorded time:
4.37
